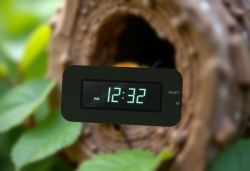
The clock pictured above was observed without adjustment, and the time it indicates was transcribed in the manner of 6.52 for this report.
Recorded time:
12.32
